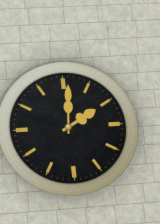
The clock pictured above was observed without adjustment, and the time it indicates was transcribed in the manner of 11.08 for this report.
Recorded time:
2.01
